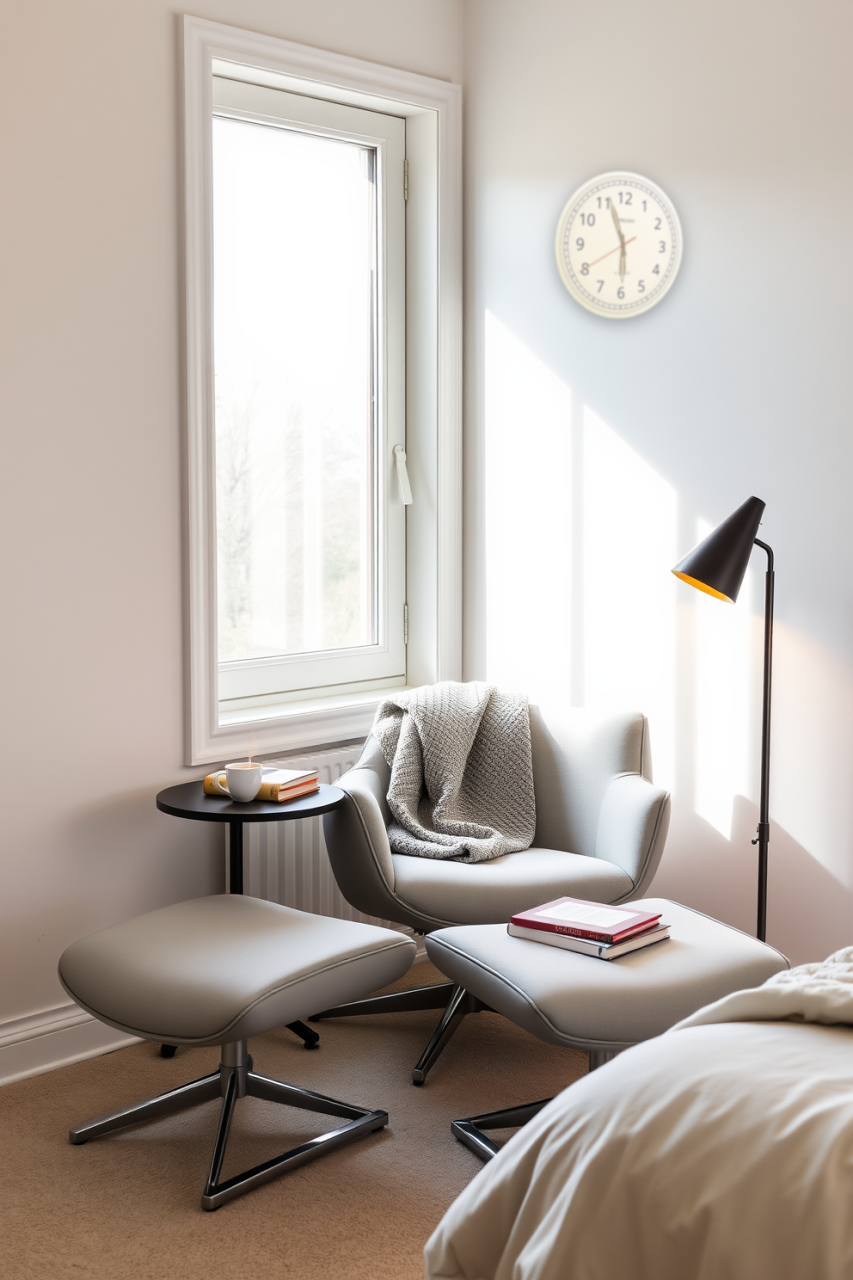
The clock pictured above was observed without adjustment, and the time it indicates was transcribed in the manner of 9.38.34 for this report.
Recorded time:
5.56.40
